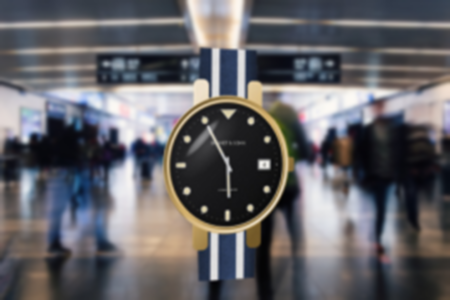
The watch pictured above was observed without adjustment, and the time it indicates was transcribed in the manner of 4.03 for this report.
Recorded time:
5.55
